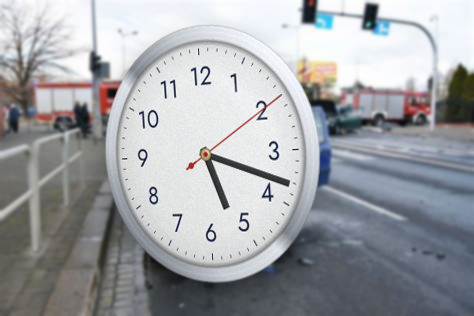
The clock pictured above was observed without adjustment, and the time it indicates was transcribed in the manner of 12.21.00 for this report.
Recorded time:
5.18.10
